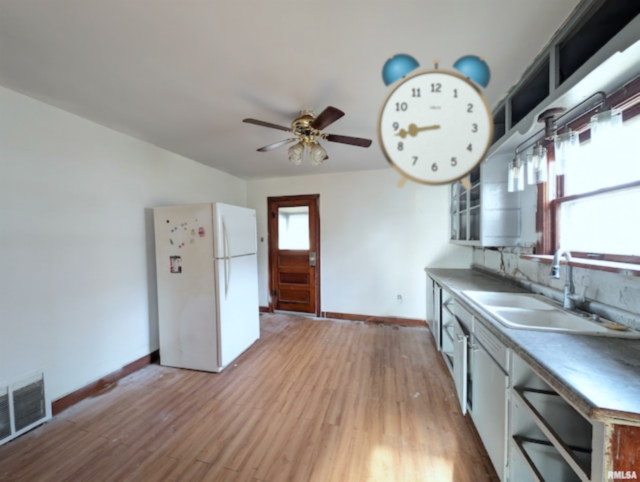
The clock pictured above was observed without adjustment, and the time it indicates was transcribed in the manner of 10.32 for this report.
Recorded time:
8.43
